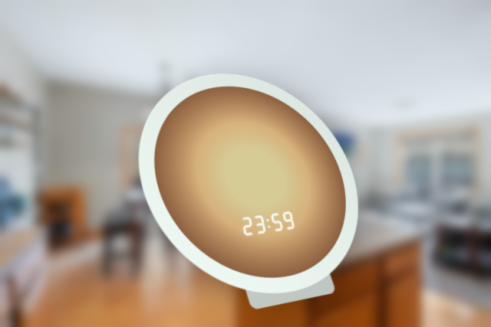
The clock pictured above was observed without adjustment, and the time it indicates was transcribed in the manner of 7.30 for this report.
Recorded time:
23.59
